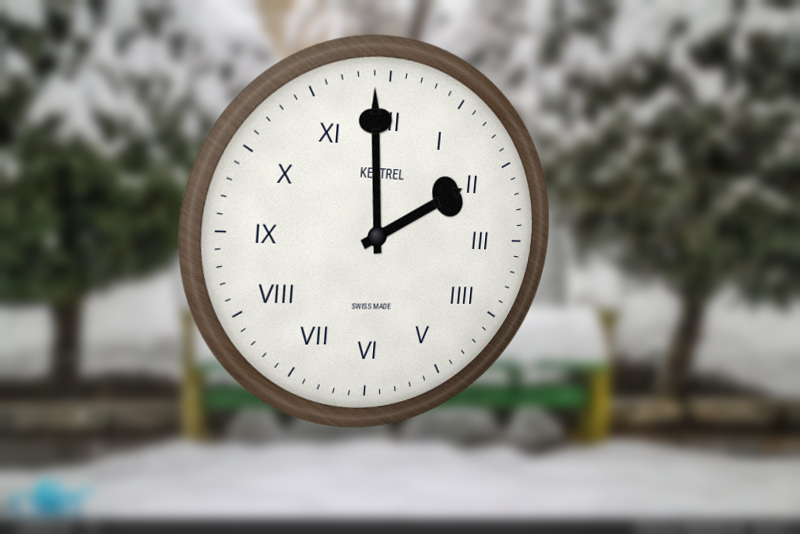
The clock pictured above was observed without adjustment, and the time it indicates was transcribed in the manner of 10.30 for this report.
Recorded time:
1.59
